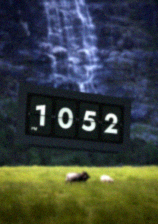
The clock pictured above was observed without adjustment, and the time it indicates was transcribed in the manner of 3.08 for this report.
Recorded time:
10.52
